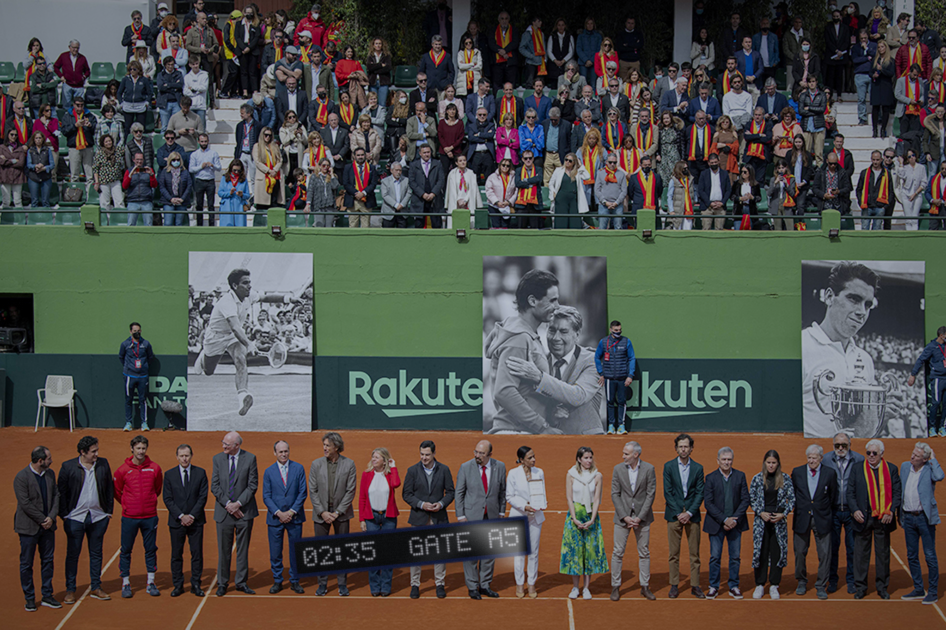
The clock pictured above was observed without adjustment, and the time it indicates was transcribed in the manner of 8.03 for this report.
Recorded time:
2.35
